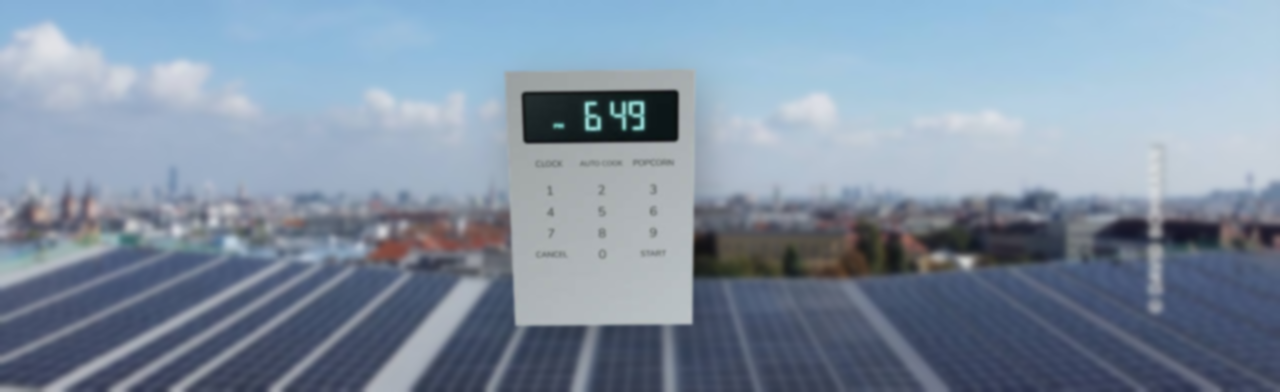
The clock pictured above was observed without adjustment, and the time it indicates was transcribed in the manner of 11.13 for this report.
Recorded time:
6.49
